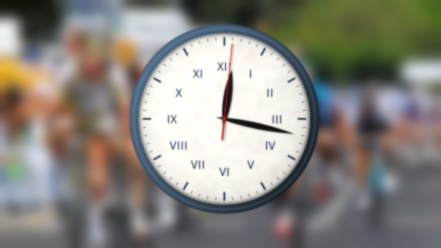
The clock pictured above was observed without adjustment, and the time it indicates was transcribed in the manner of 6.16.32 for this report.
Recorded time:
12.17.01
